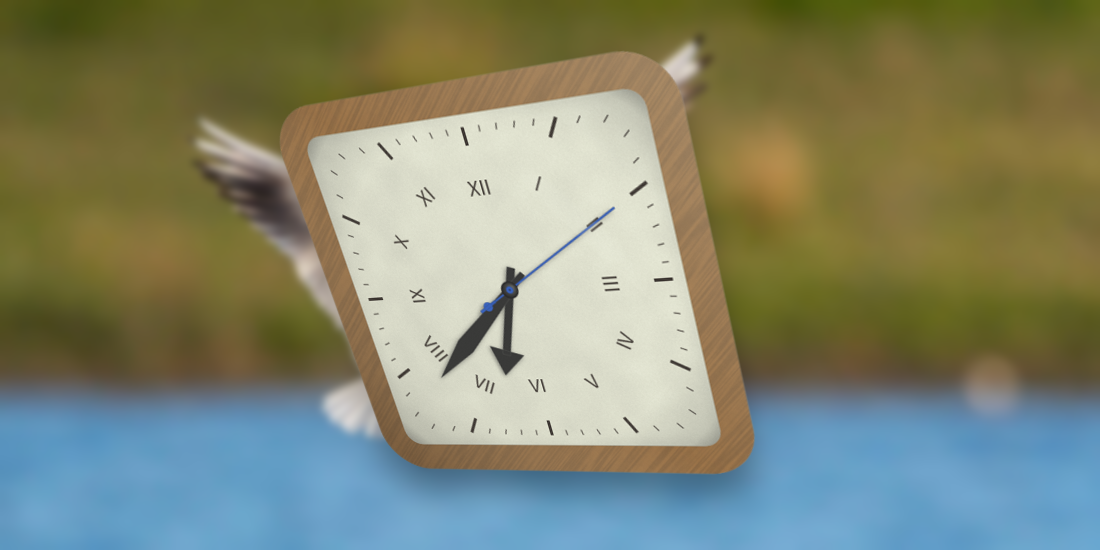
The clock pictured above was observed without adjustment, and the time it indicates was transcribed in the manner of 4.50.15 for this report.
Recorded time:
6.38.10
